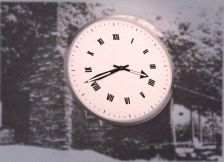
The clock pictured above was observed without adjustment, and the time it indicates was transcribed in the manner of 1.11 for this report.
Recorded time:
3.42
